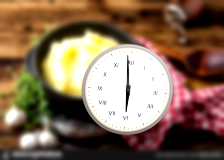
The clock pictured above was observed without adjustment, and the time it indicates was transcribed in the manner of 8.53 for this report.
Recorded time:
5.59
